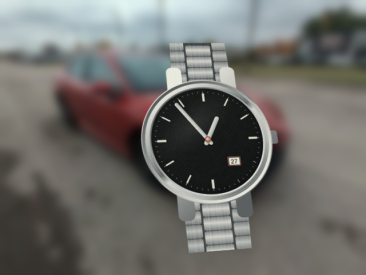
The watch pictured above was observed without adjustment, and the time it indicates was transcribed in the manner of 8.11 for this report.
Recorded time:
12.54
